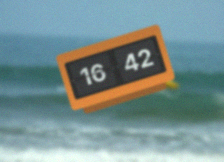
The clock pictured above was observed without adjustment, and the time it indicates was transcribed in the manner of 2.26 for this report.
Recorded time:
16.42
